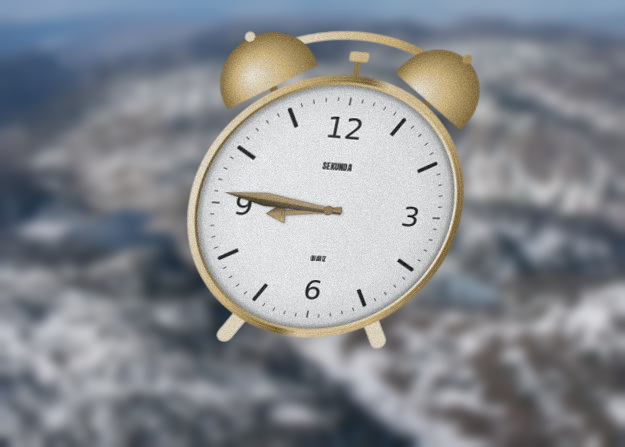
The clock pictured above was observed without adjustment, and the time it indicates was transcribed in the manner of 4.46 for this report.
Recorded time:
8.46
